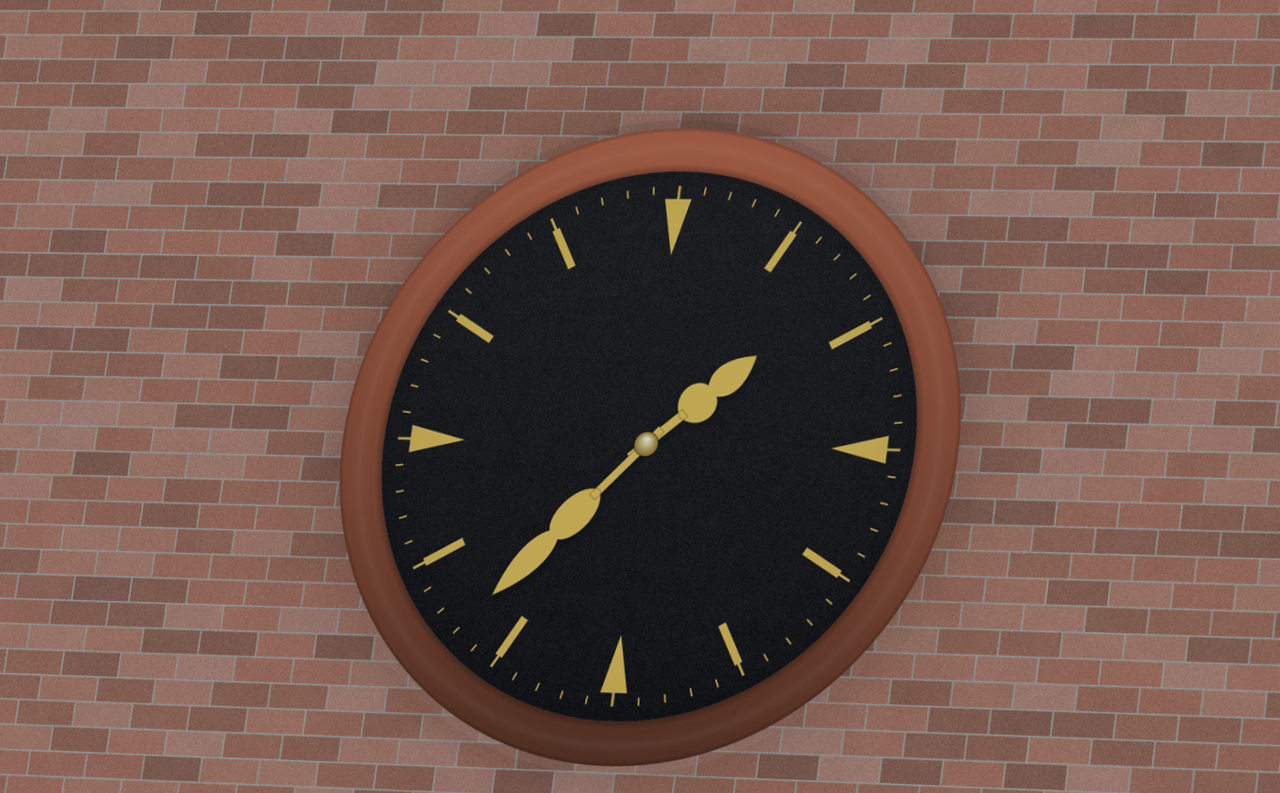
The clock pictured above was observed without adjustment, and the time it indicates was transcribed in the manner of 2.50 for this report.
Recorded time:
1.37
